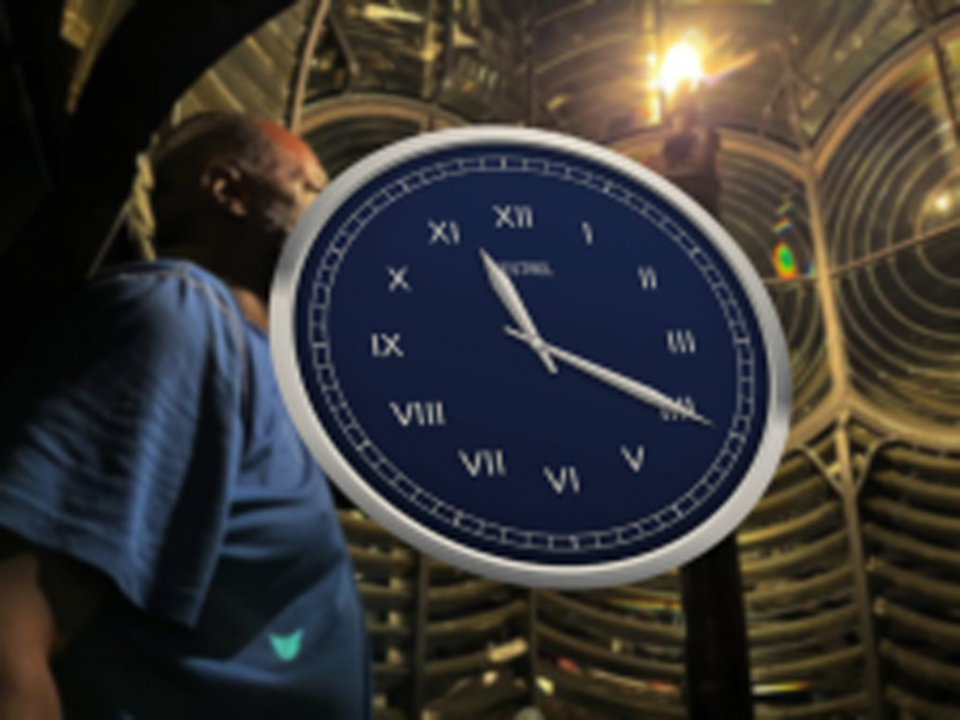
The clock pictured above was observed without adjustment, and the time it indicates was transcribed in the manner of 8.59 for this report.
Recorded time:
11.20
